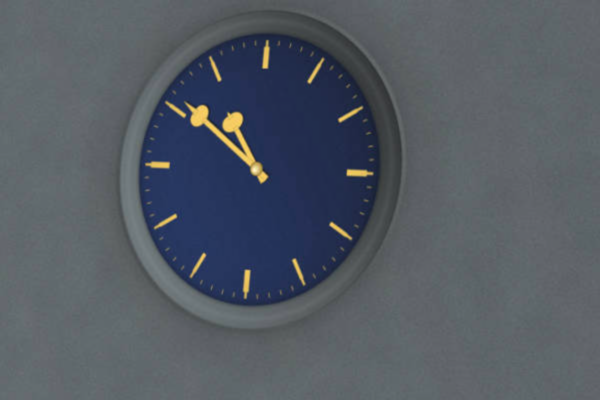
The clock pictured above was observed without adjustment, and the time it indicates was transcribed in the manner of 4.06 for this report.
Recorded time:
10.51
